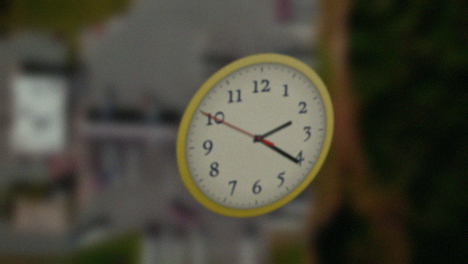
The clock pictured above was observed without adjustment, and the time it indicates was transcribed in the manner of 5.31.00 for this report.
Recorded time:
2.20.50
